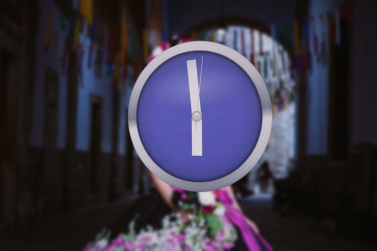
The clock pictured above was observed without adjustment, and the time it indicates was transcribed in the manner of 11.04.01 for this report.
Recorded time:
5.59.01
